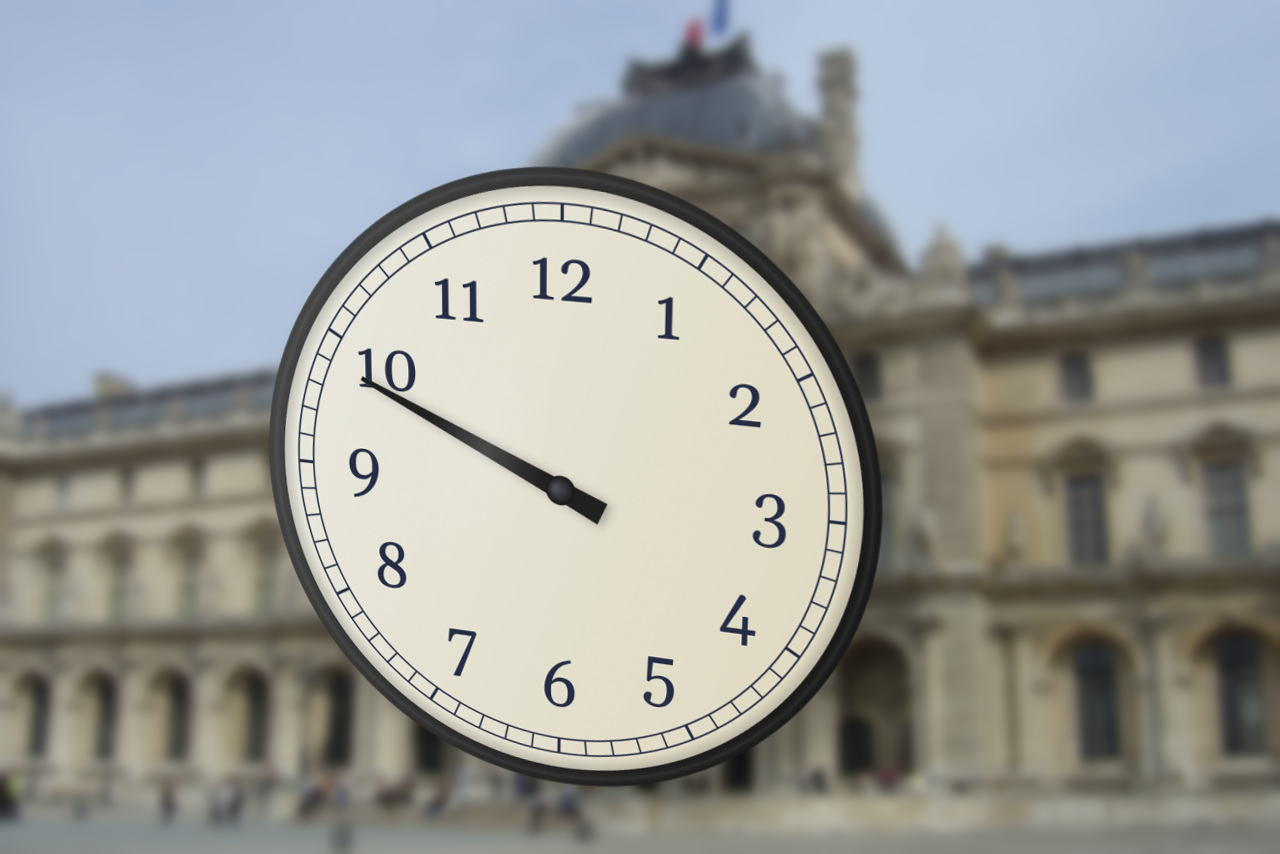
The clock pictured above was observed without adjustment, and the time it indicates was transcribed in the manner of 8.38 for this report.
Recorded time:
9.49
